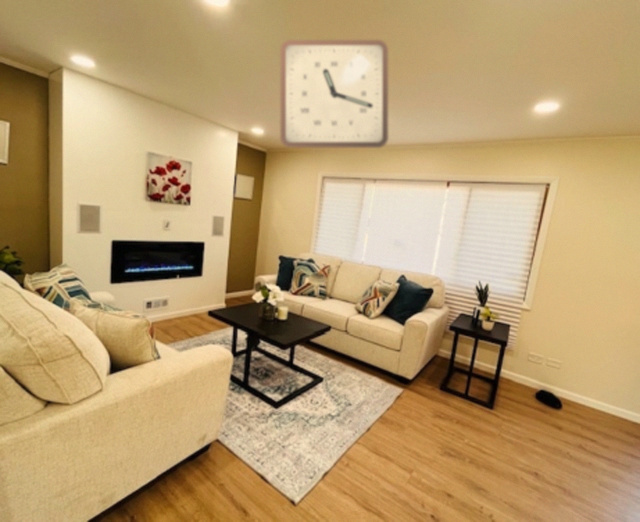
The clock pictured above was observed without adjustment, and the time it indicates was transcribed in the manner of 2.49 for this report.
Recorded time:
11.18
